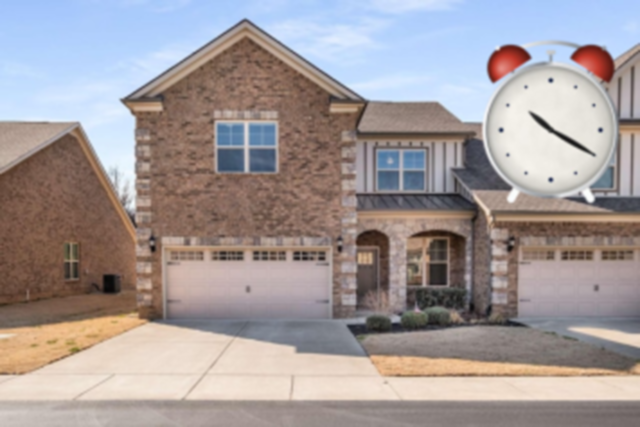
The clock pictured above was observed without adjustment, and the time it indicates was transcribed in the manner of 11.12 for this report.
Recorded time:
10.20
